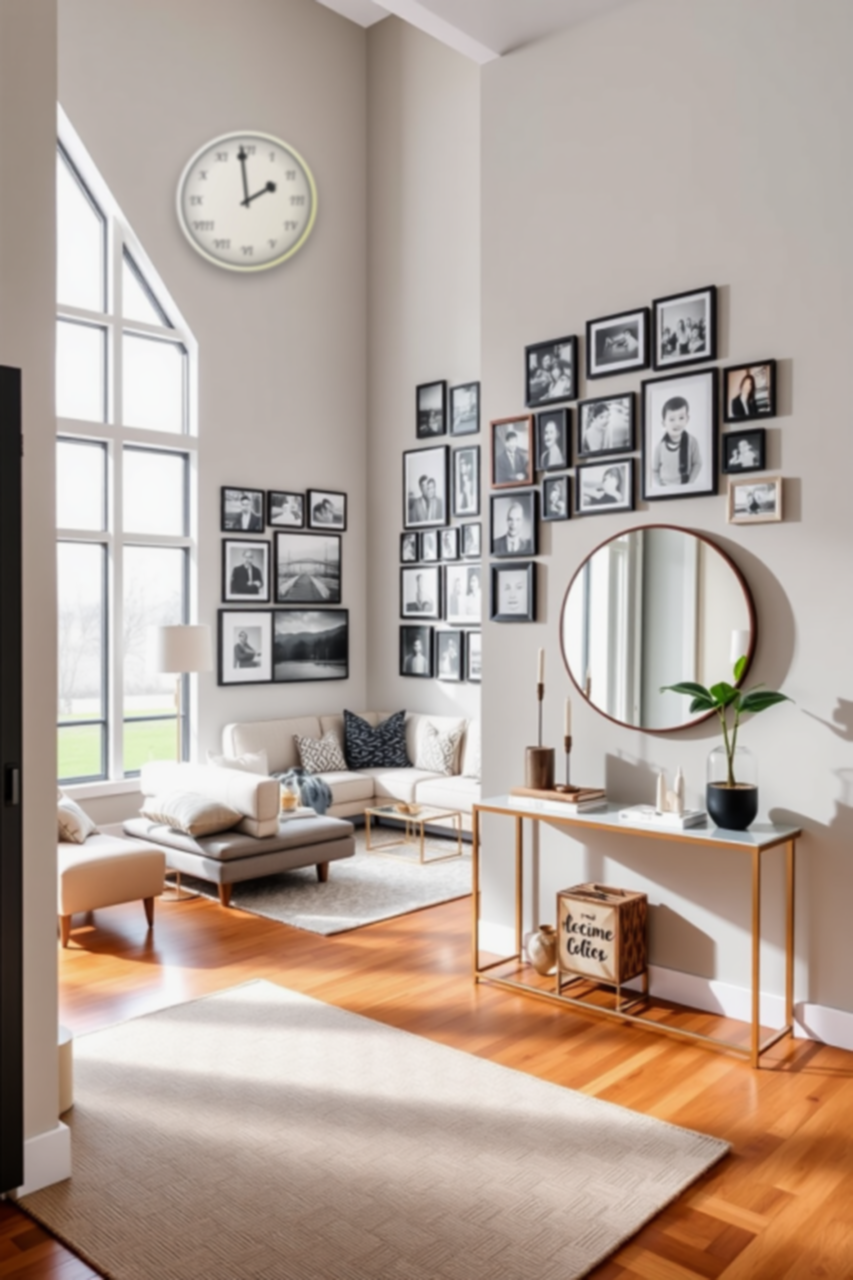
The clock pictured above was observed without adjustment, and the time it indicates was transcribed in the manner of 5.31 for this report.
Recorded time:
1.59
